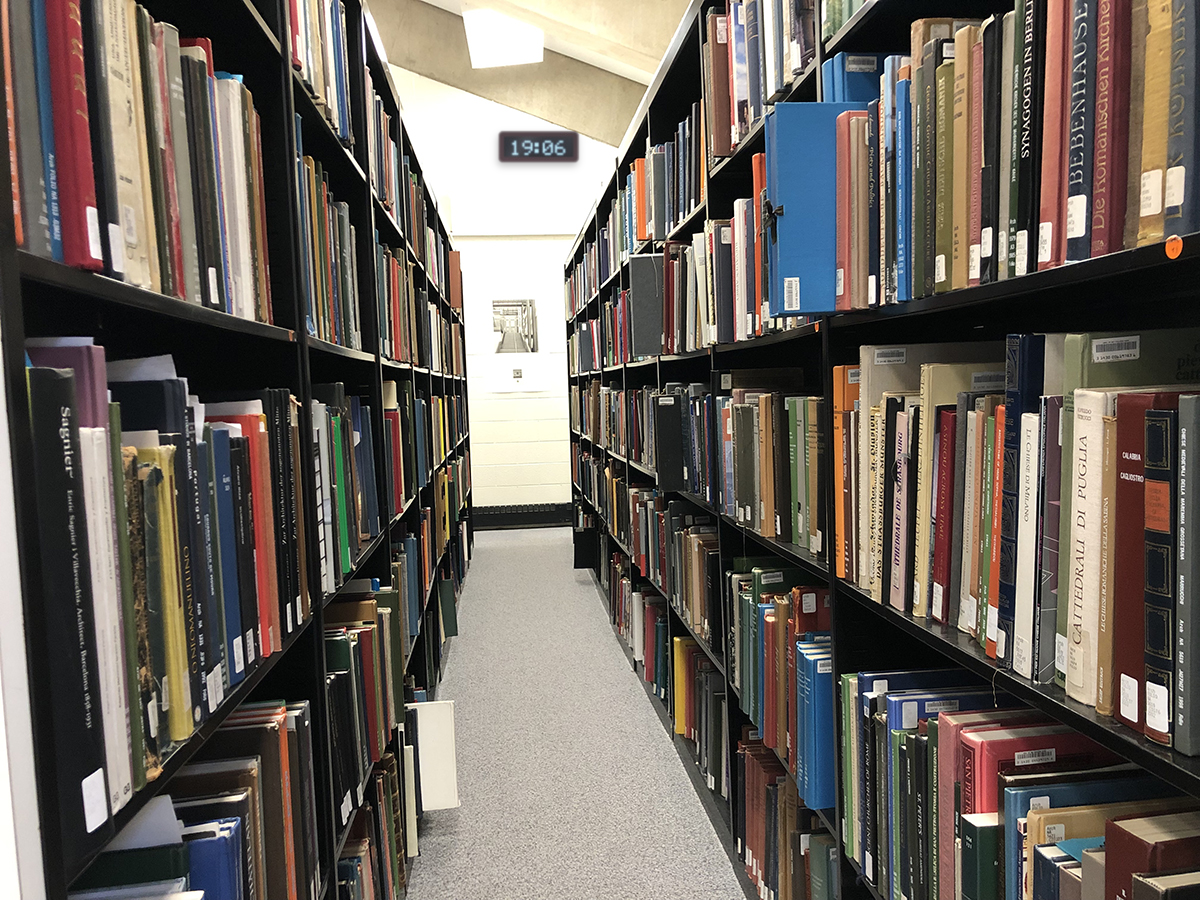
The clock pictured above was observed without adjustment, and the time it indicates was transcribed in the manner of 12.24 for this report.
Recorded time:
19.06
